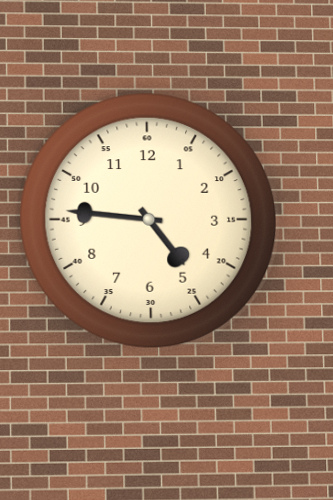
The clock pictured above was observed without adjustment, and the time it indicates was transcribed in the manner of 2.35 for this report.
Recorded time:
4.46
